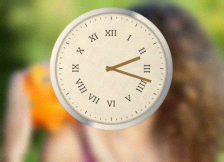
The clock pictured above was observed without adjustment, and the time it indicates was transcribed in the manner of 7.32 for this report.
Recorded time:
2.18
